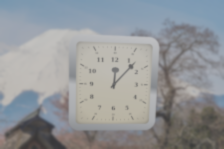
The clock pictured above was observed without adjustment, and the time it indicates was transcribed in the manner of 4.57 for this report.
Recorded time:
12.07
